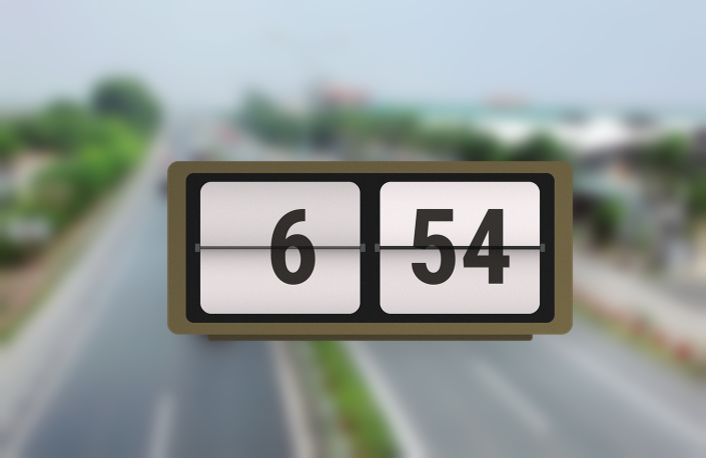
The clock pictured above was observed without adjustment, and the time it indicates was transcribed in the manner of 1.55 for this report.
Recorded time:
6.54
